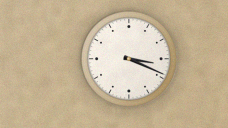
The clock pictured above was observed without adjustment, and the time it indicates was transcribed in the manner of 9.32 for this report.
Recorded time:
3.19
